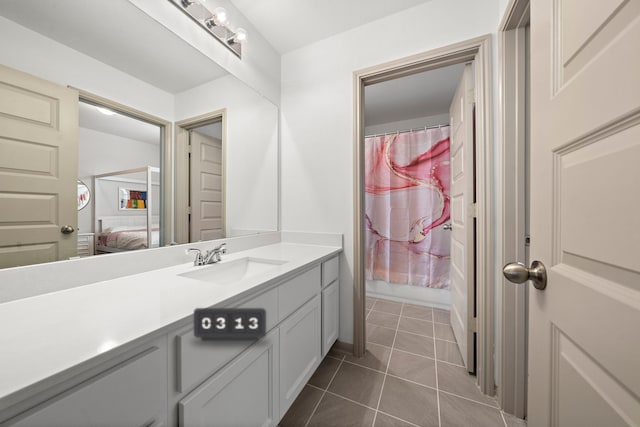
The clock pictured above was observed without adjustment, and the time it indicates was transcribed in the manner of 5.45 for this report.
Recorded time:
3.13
